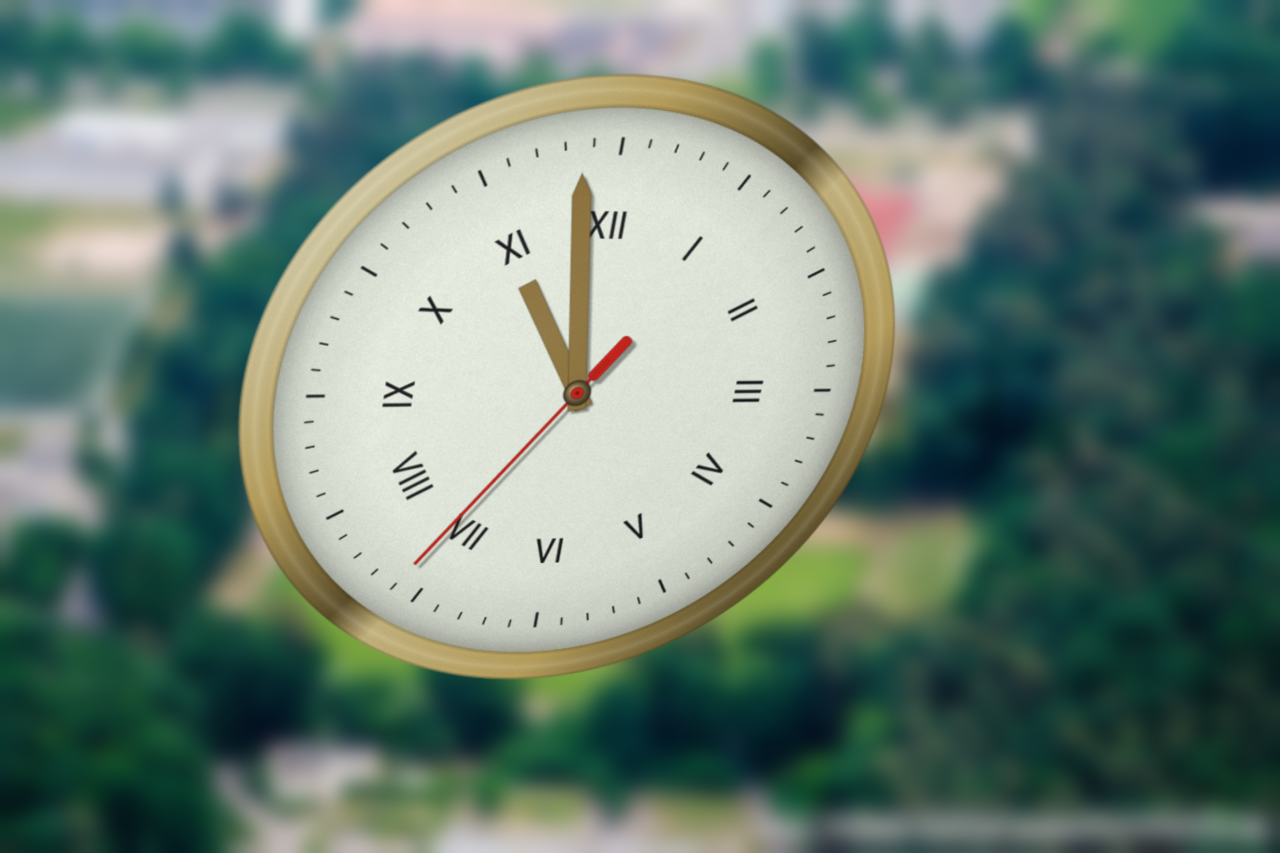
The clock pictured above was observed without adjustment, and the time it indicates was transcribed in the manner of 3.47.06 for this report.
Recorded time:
10.58.36
